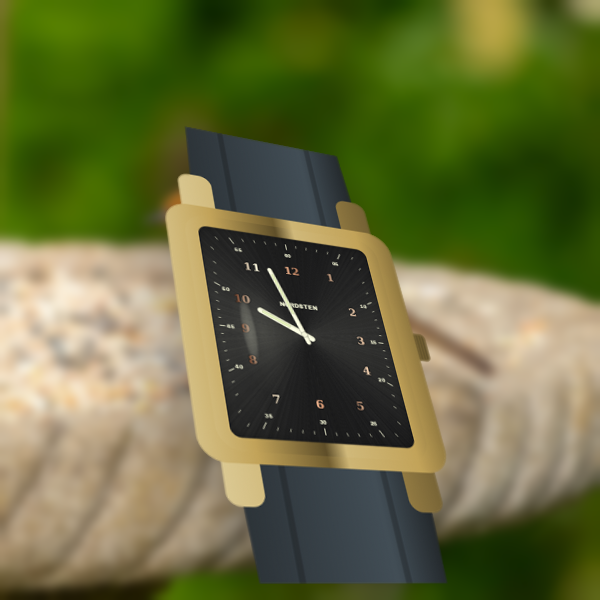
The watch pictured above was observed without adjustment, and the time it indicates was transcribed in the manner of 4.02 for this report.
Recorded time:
9.57
